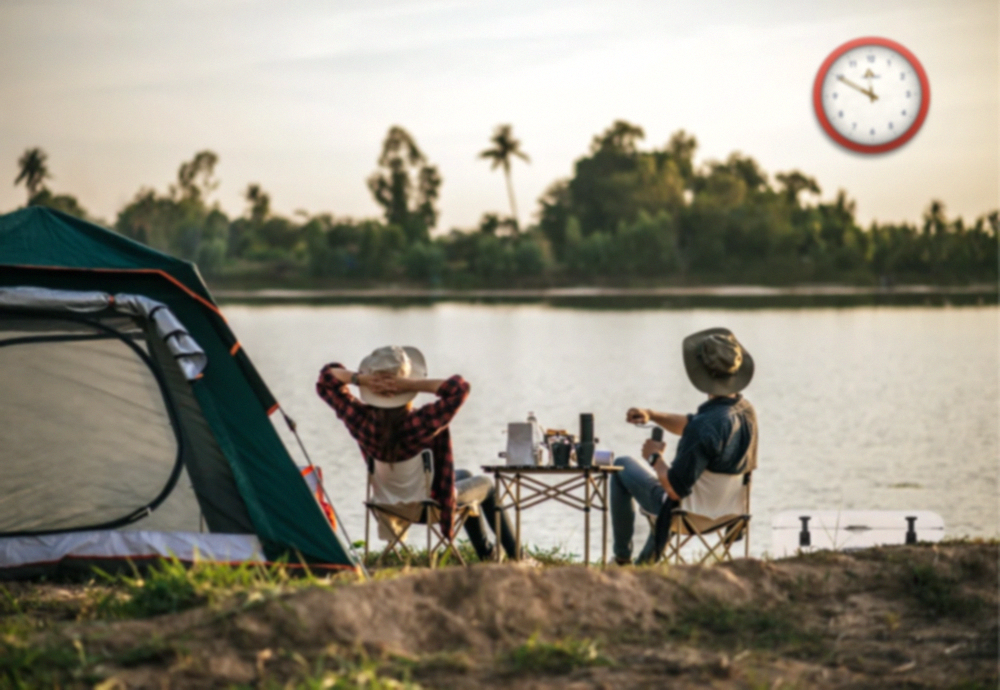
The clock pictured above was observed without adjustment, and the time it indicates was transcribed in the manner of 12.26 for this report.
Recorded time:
11.50
